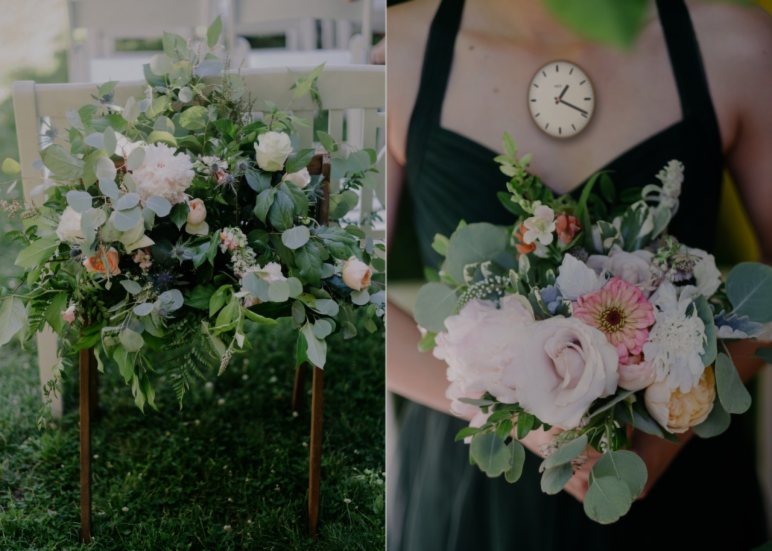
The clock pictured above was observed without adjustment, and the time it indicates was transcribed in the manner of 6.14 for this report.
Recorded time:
1.19
